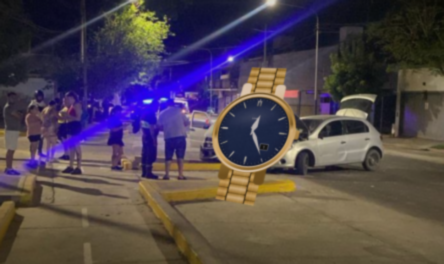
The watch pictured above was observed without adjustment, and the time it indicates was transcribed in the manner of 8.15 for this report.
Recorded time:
12.25
